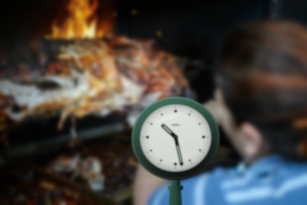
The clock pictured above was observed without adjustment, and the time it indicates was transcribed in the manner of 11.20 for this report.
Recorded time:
10.28
